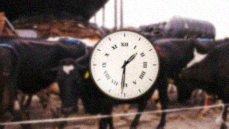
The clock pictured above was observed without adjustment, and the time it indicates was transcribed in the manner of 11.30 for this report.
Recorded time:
1.31
